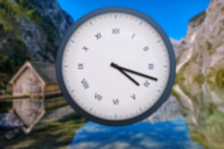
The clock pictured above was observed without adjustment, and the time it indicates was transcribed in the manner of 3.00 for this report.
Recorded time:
4.18
